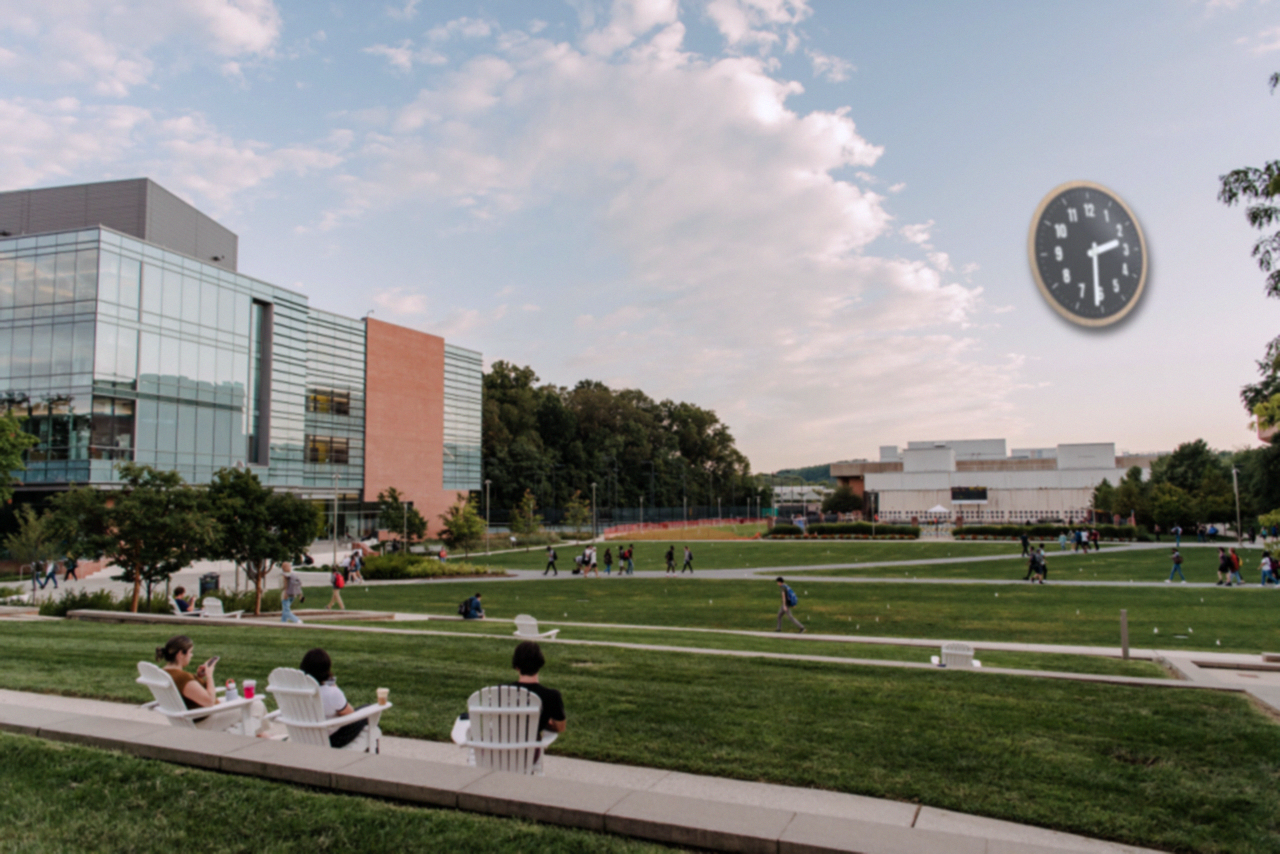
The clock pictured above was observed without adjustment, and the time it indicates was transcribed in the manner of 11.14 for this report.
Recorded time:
2.31
